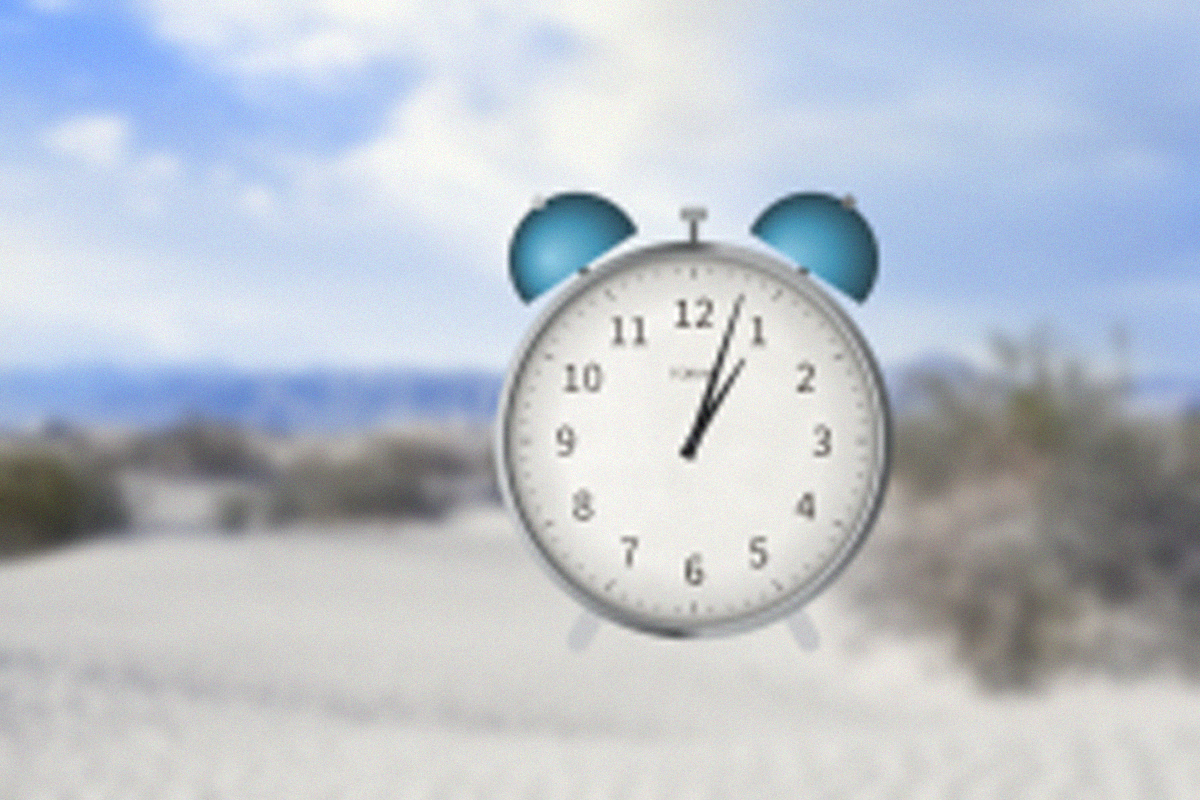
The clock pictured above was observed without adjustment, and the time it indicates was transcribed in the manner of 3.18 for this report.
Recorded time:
1.03
